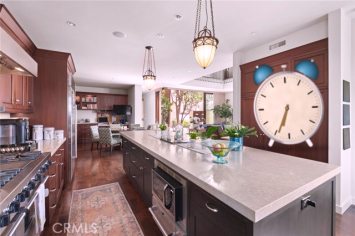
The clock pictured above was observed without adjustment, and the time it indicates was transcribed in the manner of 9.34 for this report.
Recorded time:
6.34
